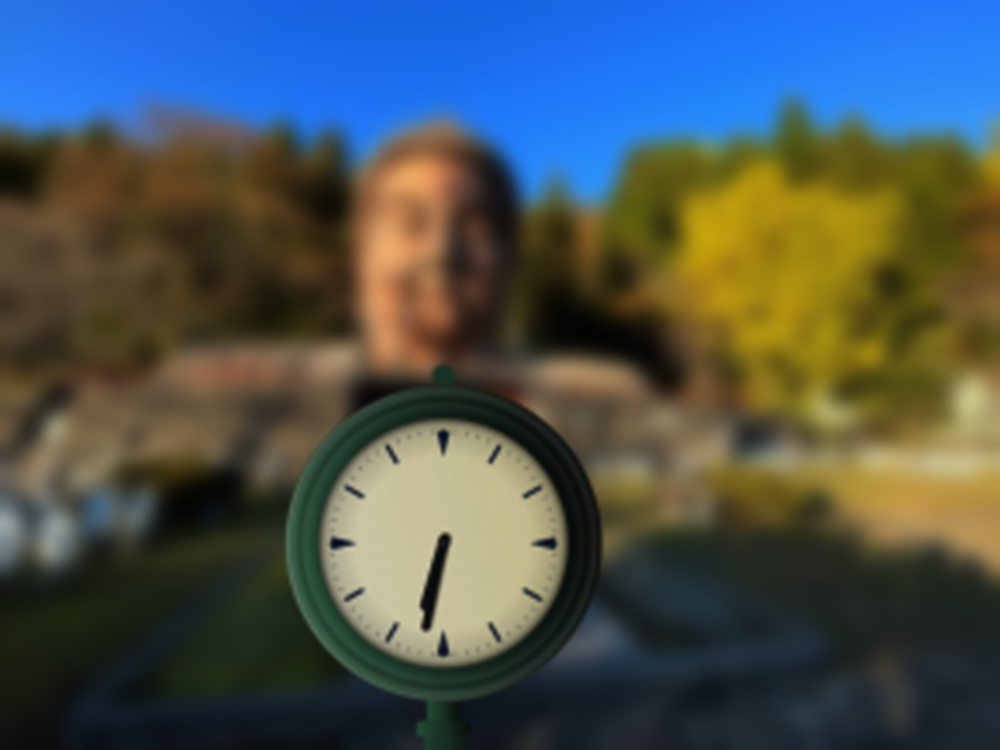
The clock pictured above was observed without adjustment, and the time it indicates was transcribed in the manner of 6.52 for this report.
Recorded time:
6.32
